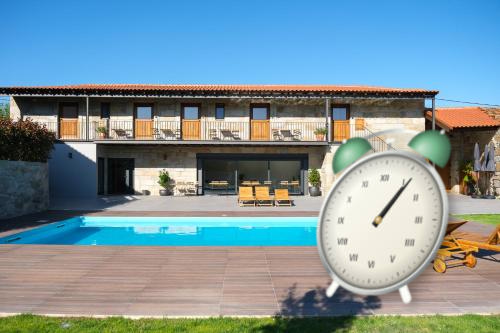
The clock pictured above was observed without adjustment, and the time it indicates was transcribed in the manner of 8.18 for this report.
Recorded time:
1.06
